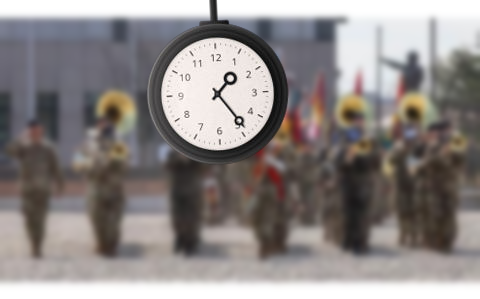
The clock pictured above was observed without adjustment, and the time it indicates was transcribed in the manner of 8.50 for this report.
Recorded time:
1.24
